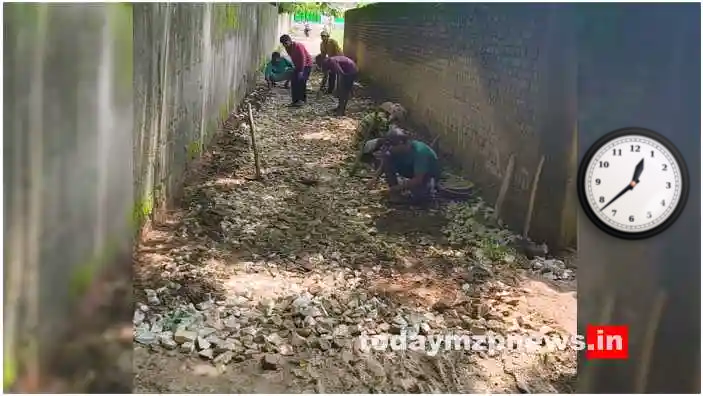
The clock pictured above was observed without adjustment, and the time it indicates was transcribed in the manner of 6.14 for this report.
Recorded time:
12.38
